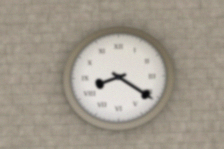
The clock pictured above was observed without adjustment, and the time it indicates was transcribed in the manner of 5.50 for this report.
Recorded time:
8.21
